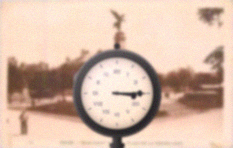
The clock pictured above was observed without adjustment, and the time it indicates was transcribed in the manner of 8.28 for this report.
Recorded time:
3.15
